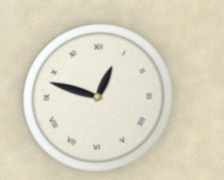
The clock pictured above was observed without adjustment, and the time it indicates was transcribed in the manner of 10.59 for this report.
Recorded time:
12.48
